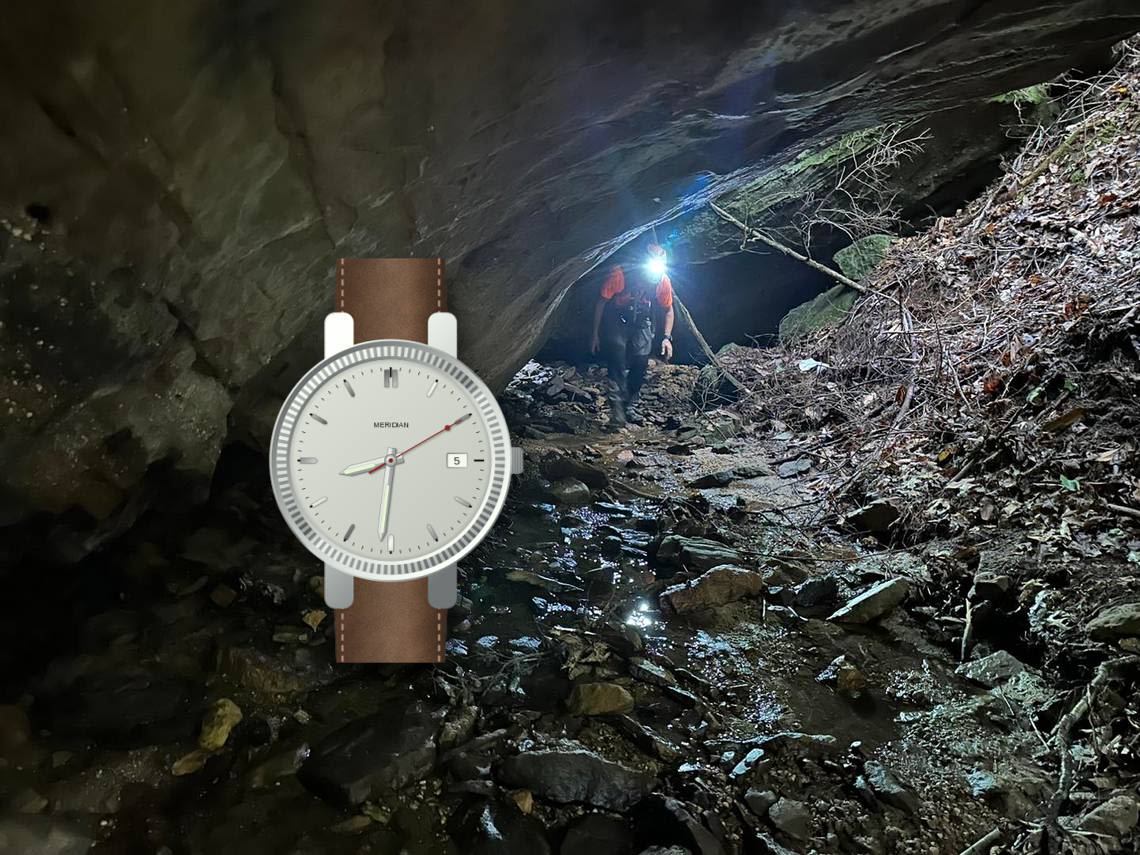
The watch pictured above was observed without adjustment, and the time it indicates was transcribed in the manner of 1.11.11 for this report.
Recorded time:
8.31.10
